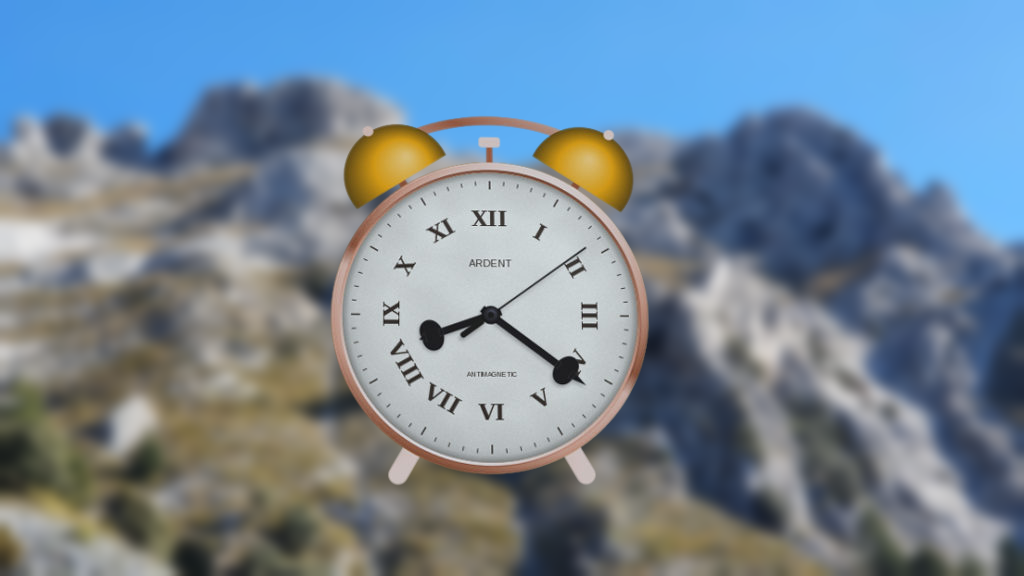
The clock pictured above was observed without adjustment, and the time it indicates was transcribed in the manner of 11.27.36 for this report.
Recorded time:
8.21.09
